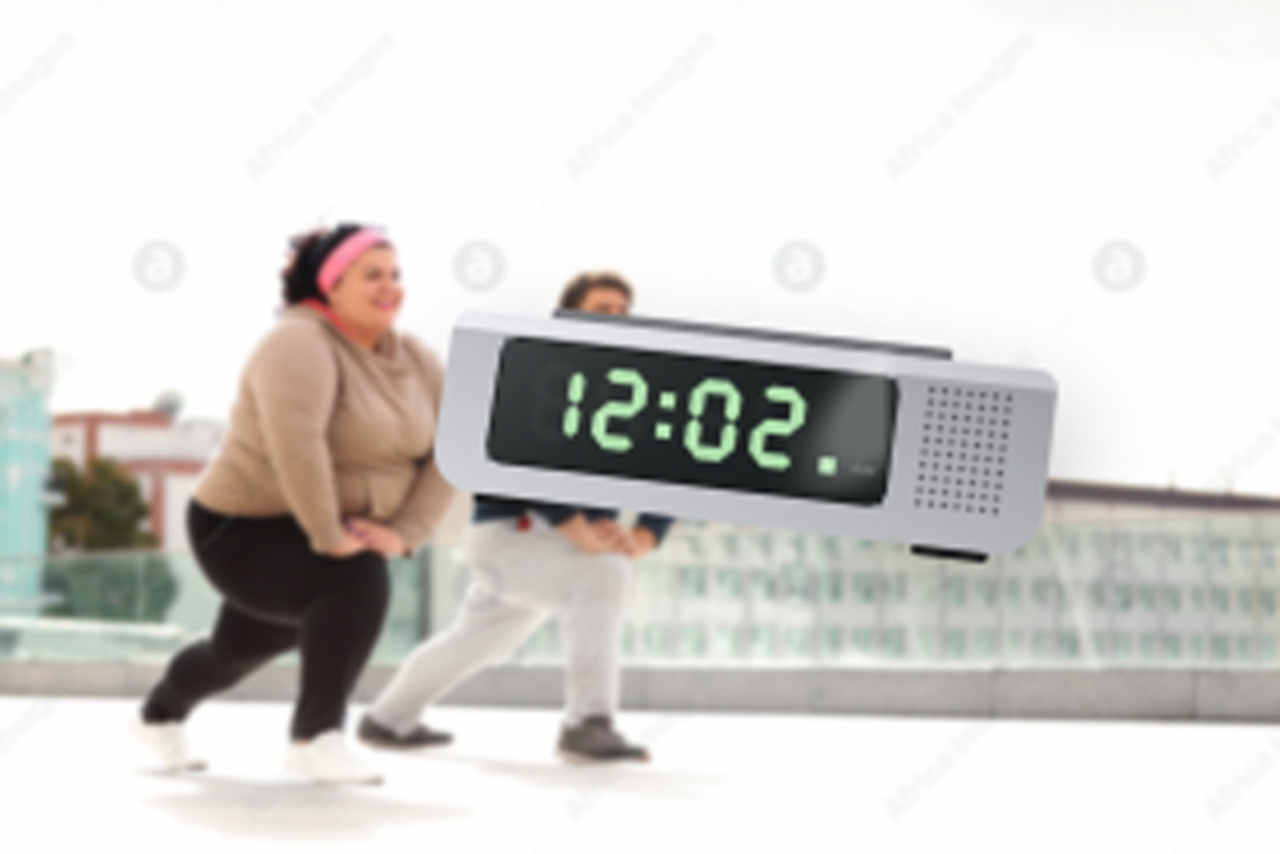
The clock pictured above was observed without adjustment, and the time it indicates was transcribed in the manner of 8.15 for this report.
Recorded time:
12.02
